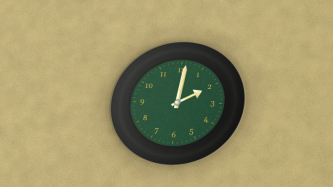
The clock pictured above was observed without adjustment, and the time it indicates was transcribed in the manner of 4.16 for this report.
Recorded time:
2.01
